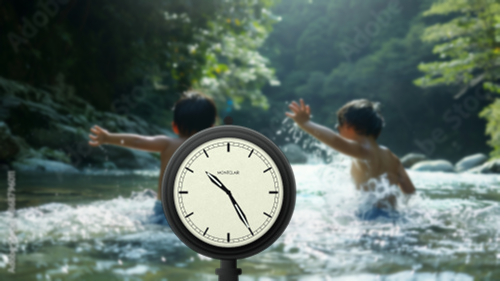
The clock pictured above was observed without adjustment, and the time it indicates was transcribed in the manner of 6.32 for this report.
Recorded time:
10.25
